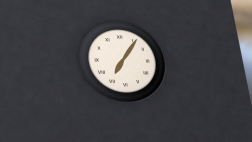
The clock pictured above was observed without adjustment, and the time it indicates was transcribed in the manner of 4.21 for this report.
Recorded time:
7.06
